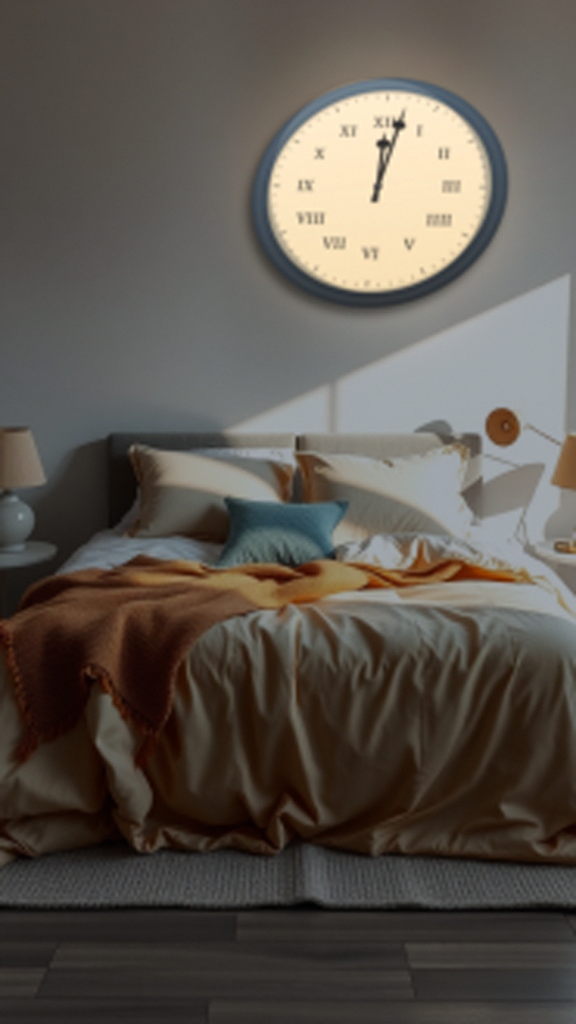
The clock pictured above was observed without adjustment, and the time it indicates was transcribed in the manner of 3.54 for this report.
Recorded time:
12.02
